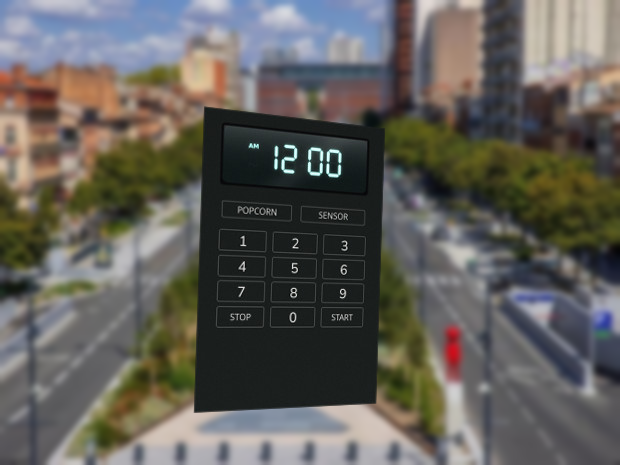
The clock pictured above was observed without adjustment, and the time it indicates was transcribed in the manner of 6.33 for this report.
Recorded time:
12.00
